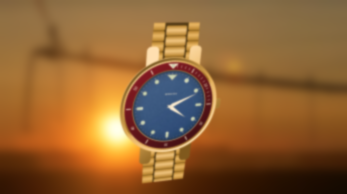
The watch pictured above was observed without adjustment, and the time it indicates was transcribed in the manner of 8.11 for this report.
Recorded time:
4.11
